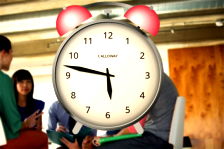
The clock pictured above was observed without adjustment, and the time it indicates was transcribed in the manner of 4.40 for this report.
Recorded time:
5.47
